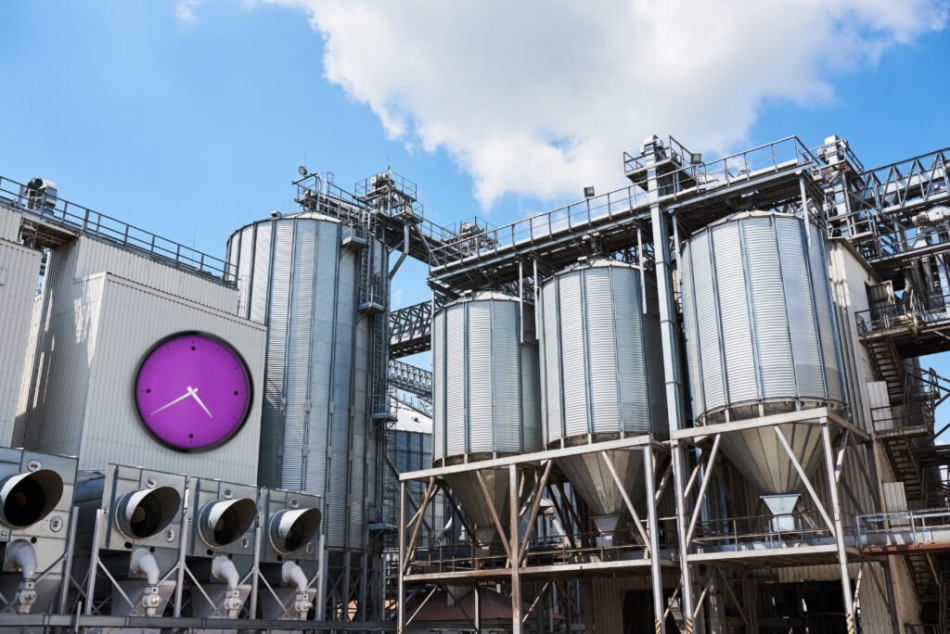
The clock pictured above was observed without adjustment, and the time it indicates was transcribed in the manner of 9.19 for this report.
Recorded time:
4.40
